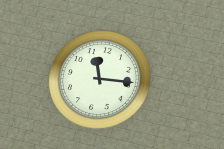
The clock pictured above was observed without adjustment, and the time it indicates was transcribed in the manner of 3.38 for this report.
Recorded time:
11.14
